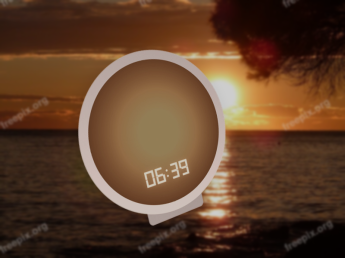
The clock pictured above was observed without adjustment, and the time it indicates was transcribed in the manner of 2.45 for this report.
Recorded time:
6.39
